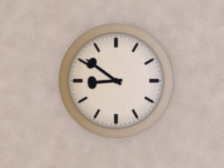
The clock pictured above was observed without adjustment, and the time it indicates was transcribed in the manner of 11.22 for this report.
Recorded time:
8.51
